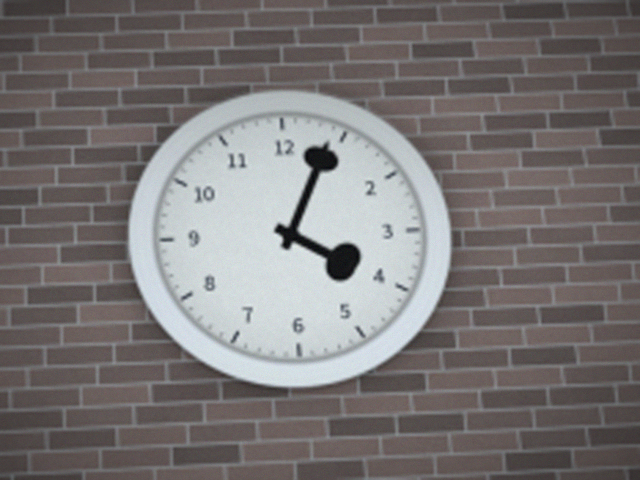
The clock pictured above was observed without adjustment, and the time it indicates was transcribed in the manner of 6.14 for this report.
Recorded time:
4.04
